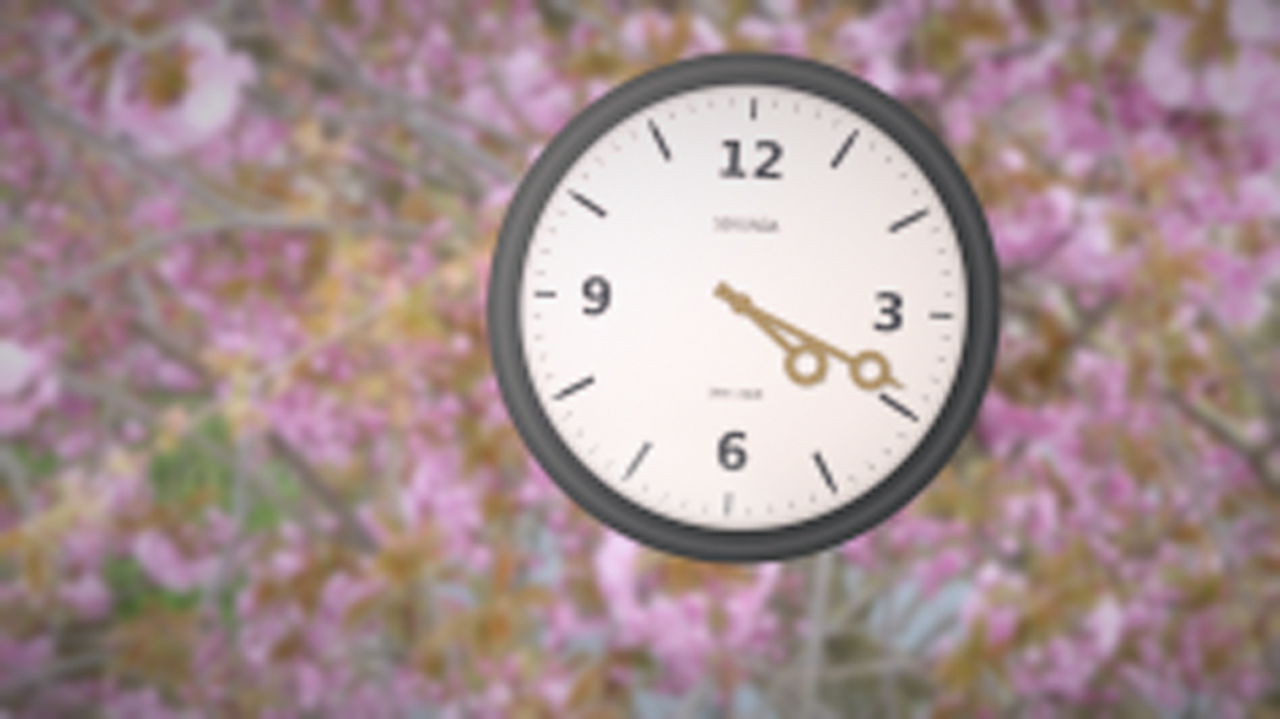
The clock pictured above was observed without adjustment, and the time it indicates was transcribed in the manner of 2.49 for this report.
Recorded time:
4.19
